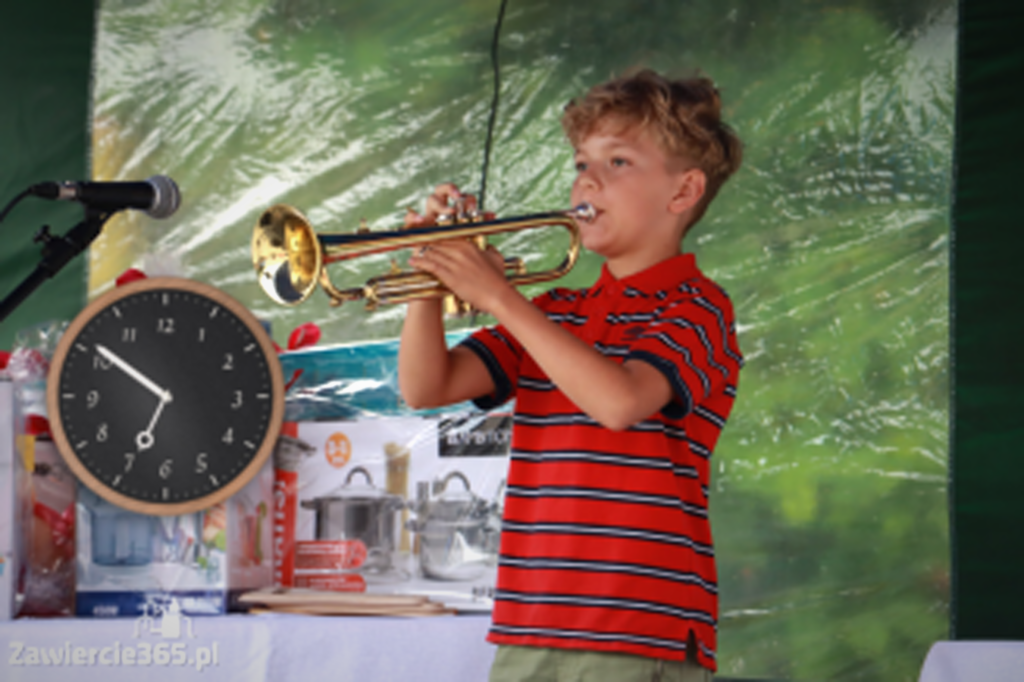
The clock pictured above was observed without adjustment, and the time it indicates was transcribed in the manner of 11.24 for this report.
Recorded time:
6.51
